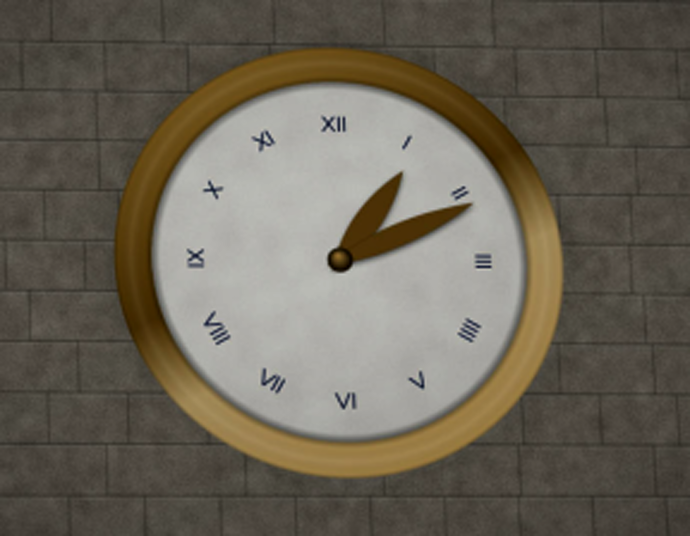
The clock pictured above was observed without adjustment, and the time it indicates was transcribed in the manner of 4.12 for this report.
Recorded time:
1.11
